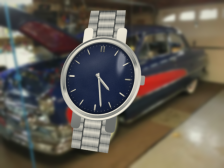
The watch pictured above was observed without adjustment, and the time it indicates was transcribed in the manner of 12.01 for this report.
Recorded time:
4.28
